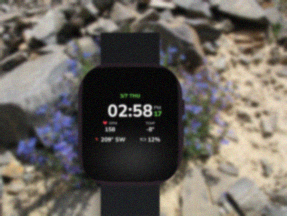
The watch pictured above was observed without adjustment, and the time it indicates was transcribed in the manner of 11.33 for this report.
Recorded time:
2.58
